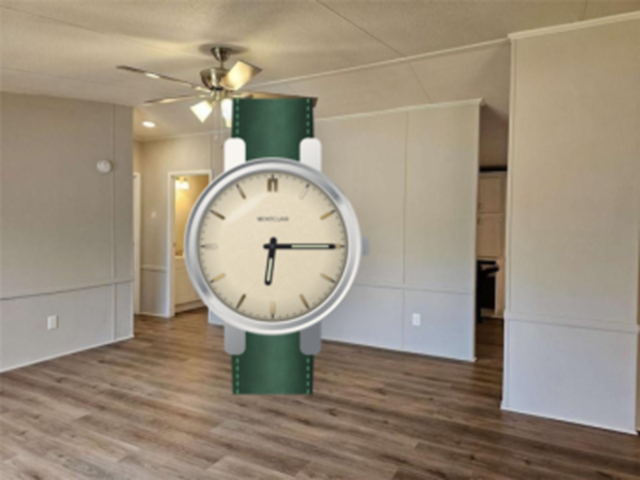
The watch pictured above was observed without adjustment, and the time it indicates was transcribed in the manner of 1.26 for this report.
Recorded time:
6.15
